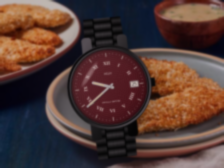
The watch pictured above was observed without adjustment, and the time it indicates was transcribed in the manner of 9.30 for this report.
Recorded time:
9.39
